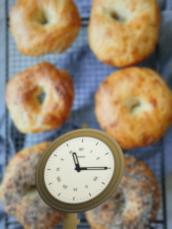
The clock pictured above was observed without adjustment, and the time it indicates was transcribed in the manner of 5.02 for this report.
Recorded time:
11.15
